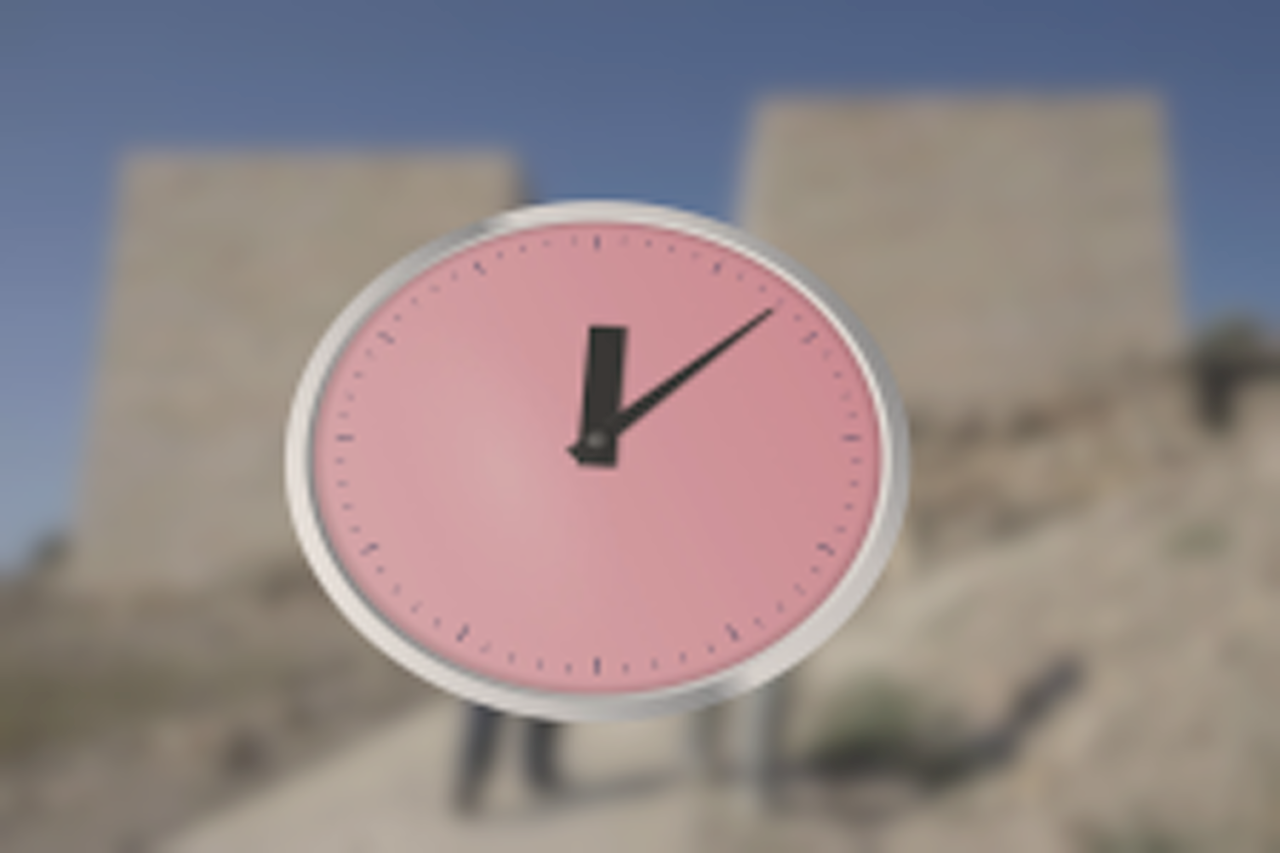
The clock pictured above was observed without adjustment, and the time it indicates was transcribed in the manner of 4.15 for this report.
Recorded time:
12.08
